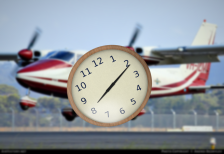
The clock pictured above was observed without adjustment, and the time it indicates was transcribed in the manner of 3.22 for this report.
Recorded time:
8.11
